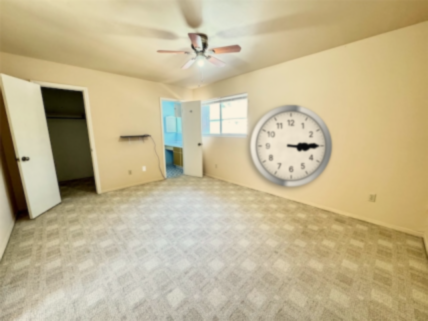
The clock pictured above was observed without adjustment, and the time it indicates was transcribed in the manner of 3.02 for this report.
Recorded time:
3.15
